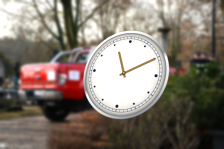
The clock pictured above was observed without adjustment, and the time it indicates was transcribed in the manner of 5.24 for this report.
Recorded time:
11.10
